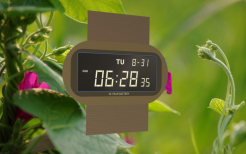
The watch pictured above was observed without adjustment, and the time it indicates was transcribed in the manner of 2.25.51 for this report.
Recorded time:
6.28.35
